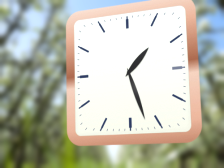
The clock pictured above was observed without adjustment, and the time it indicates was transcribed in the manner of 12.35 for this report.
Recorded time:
1.27
